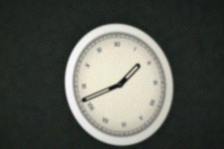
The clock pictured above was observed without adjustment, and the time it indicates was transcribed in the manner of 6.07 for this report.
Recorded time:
1.42
